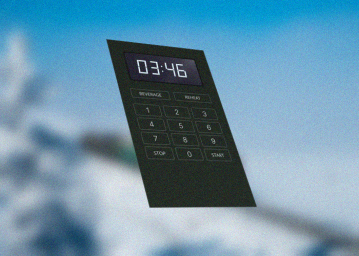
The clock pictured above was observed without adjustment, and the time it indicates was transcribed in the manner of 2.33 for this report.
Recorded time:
3.46
